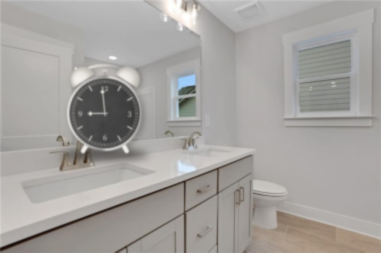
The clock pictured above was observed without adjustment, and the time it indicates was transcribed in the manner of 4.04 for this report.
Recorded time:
8.59
